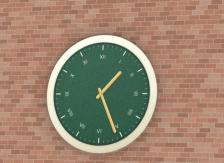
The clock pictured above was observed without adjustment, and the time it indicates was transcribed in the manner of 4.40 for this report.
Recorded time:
1.26
